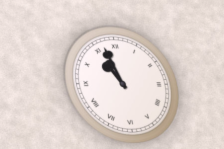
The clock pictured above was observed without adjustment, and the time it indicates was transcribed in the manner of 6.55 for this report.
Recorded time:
10.57
